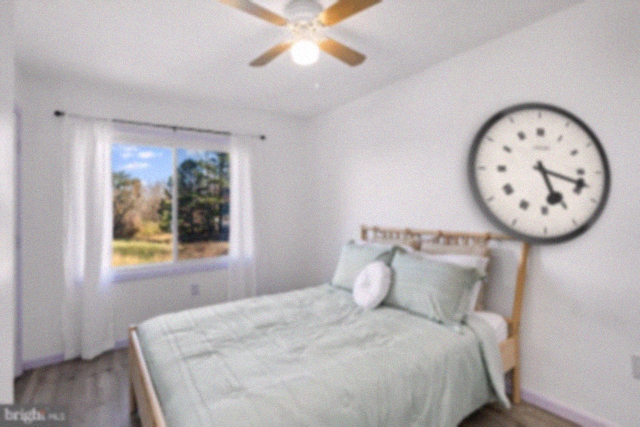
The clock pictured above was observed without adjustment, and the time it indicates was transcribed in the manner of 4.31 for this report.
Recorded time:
5.18
